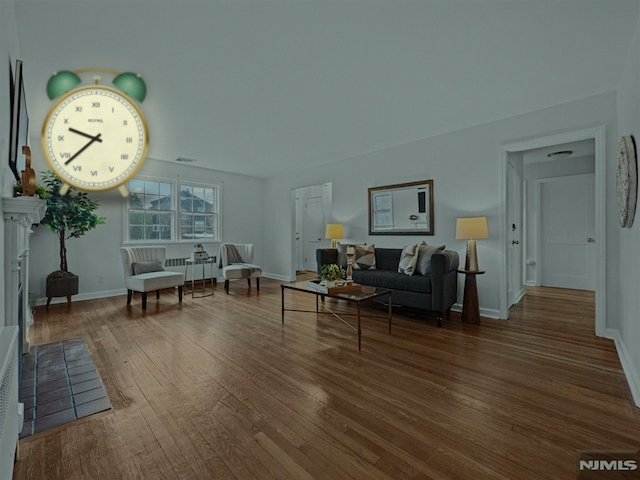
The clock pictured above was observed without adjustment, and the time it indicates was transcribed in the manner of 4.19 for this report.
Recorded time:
9.38
